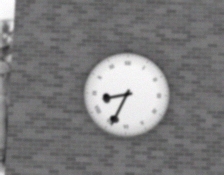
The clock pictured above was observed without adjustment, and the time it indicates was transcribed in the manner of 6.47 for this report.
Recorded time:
8.34
